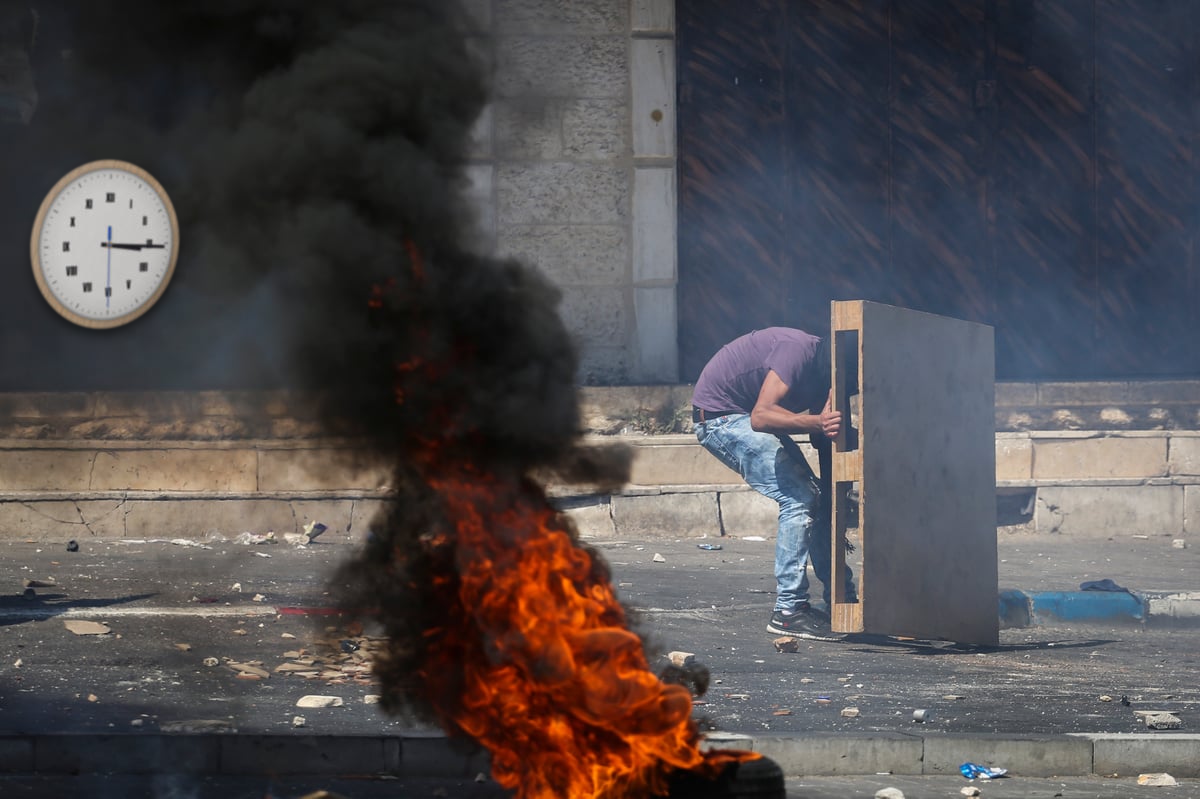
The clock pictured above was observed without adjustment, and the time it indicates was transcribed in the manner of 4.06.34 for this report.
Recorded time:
3.15.30
